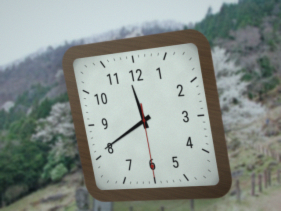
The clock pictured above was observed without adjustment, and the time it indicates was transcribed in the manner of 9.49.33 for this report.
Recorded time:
11.40.30
